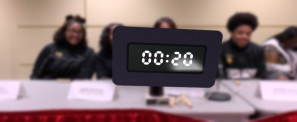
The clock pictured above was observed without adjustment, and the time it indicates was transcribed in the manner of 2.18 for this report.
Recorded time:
0.20
